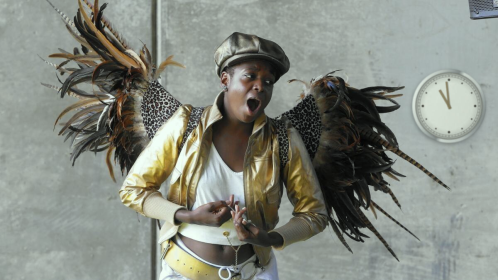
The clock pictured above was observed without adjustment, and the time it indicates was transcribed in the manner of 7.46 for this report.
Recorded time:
10.59
